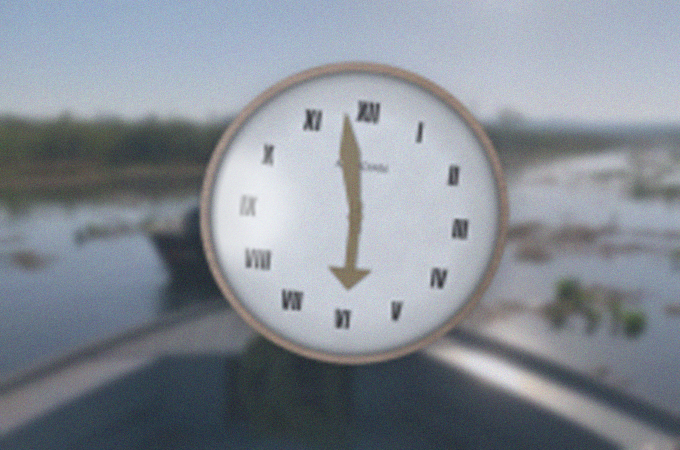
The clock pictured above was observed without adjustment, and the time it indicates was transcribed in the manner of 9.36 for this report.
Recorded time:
5.58
